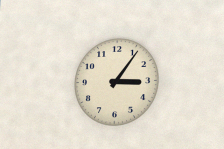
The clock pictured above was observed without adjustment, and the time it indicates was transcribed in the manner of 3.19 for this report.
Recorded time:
3.06
